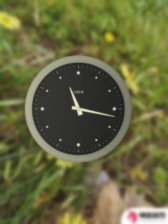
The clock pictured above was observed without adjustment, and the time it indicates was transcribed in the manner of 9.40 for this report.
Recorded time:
11.17
